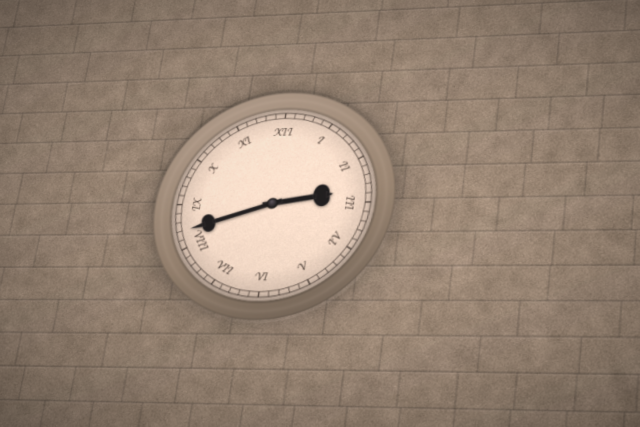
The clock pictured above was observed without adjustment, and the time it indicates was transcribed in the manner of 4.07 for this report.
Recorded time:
2.42
